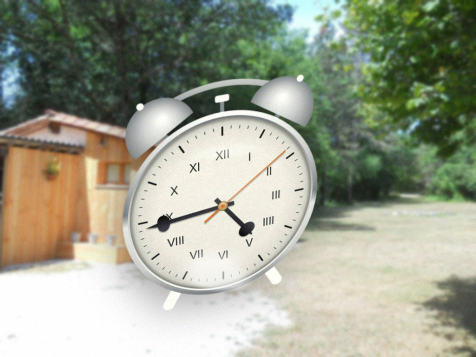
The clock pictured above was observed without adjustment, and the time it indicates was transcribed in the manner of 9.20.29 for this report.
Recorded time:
4.44.09
